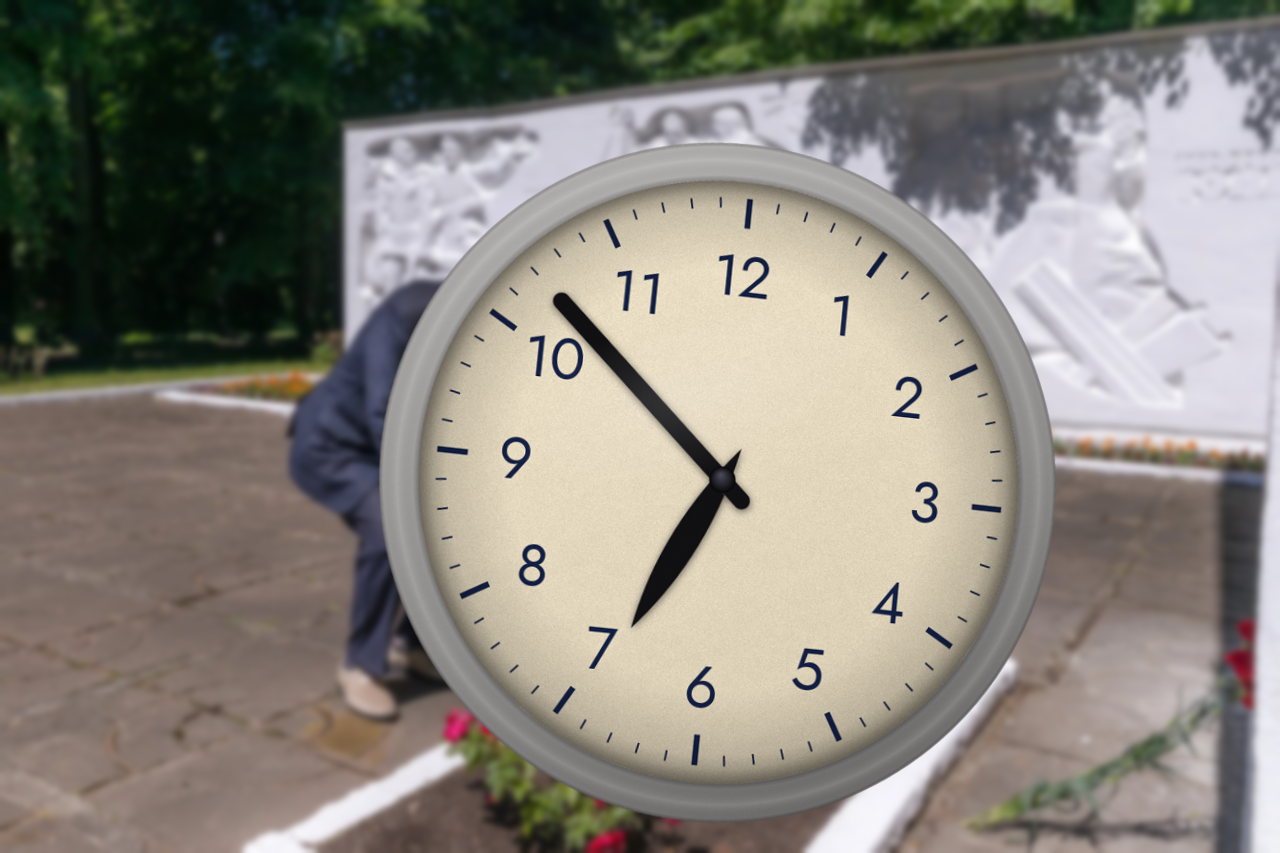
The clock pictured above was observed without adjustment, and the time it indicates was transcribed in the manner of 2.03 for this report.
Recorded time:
6.52
